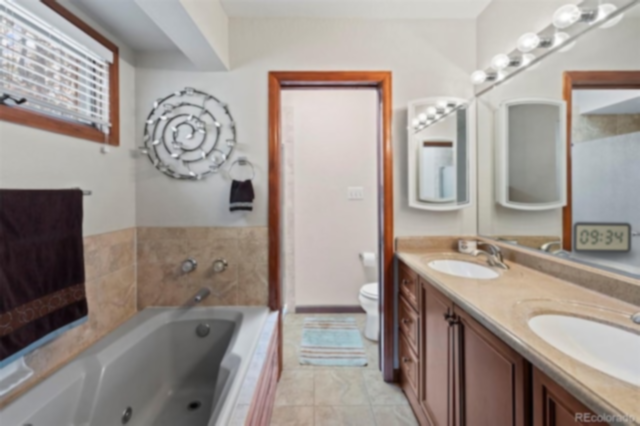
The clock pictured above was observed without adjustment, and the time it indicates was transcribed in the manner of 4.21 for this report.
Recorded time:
9.34
